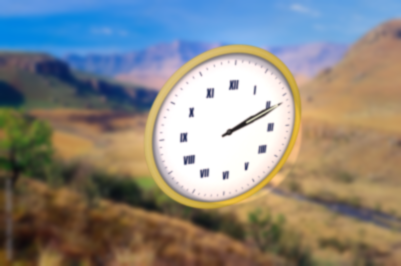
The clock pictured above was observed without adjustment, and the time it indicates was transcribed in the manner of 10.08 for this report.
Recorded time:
2.11
